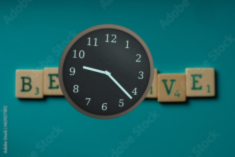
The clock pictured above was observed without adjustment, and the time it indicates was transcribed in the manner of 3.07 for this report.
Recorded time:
9.22
